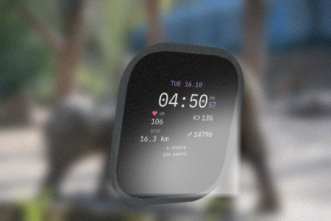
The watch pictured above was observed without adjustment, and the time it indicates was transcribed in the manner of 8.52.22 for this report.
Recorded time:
4.50.57
